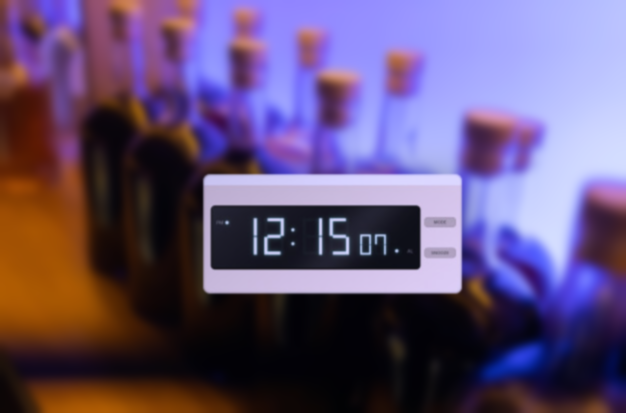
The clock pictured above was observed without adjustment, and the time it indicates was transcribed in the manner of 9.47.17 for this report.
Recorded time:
12.15.07
